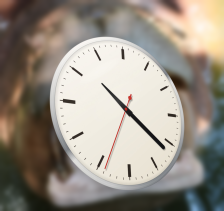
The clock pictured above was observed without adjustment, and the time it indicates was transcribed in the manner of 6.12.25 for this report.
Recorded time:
10.21.34
